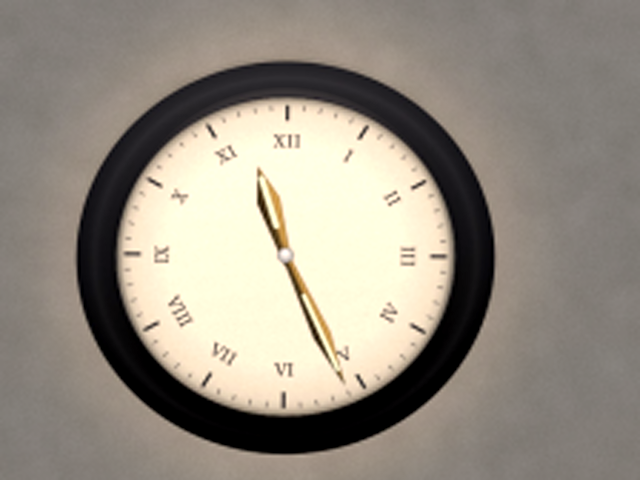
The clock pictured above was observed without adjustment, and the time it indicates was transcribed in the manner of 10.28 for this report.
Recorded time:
11.26
